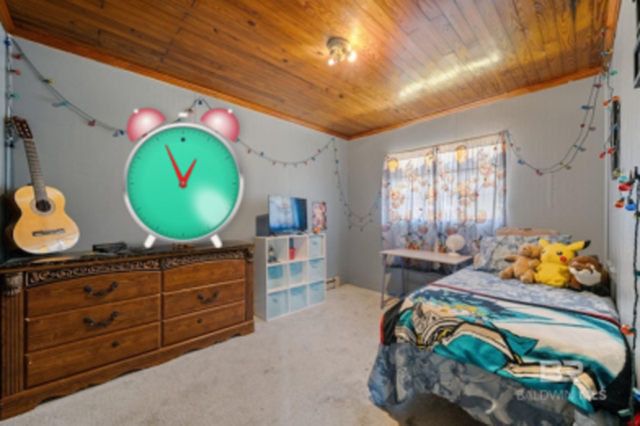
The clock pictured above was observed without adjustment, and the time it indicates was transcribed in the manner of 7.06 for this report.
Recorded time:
12.56
